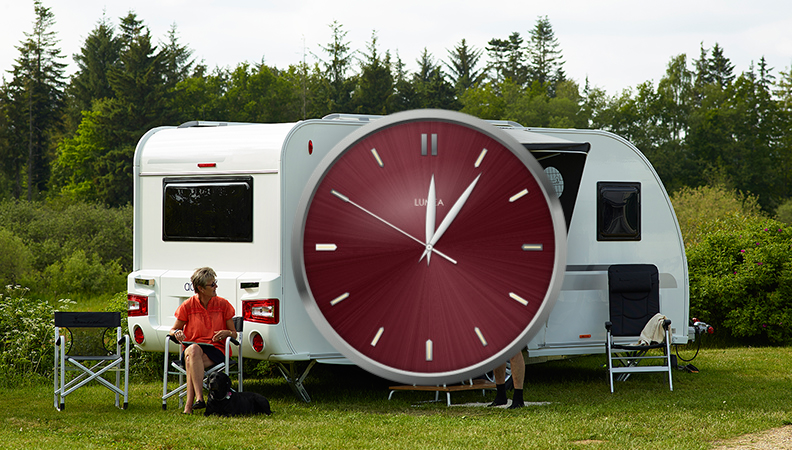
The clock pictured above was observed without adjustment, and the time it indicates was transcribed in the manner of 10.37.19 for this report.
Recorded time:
12.05.50
